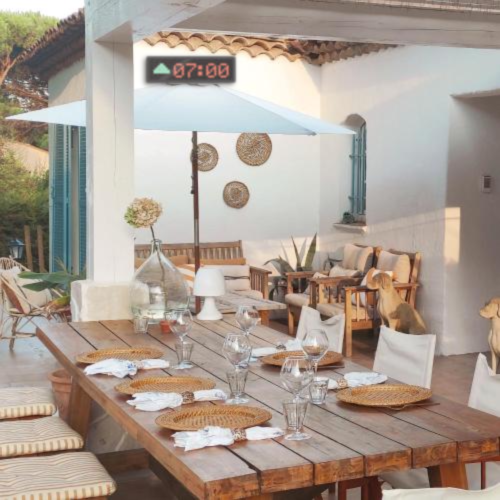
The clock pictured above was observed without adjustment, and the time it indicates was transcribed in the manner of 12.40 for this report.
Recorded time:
7.00
